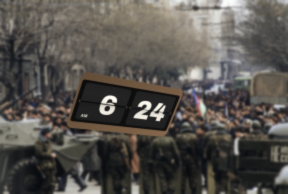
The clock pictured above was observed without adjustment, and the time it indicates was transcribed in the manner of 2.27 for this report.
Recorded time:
6.24
